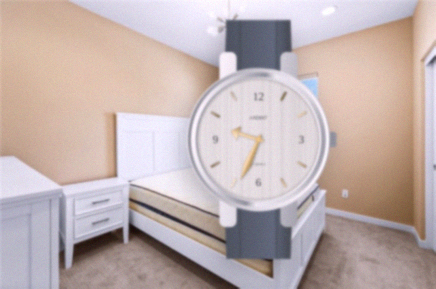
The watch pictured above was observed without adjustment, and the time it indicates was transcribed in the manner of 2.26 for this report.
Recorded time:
9.34
